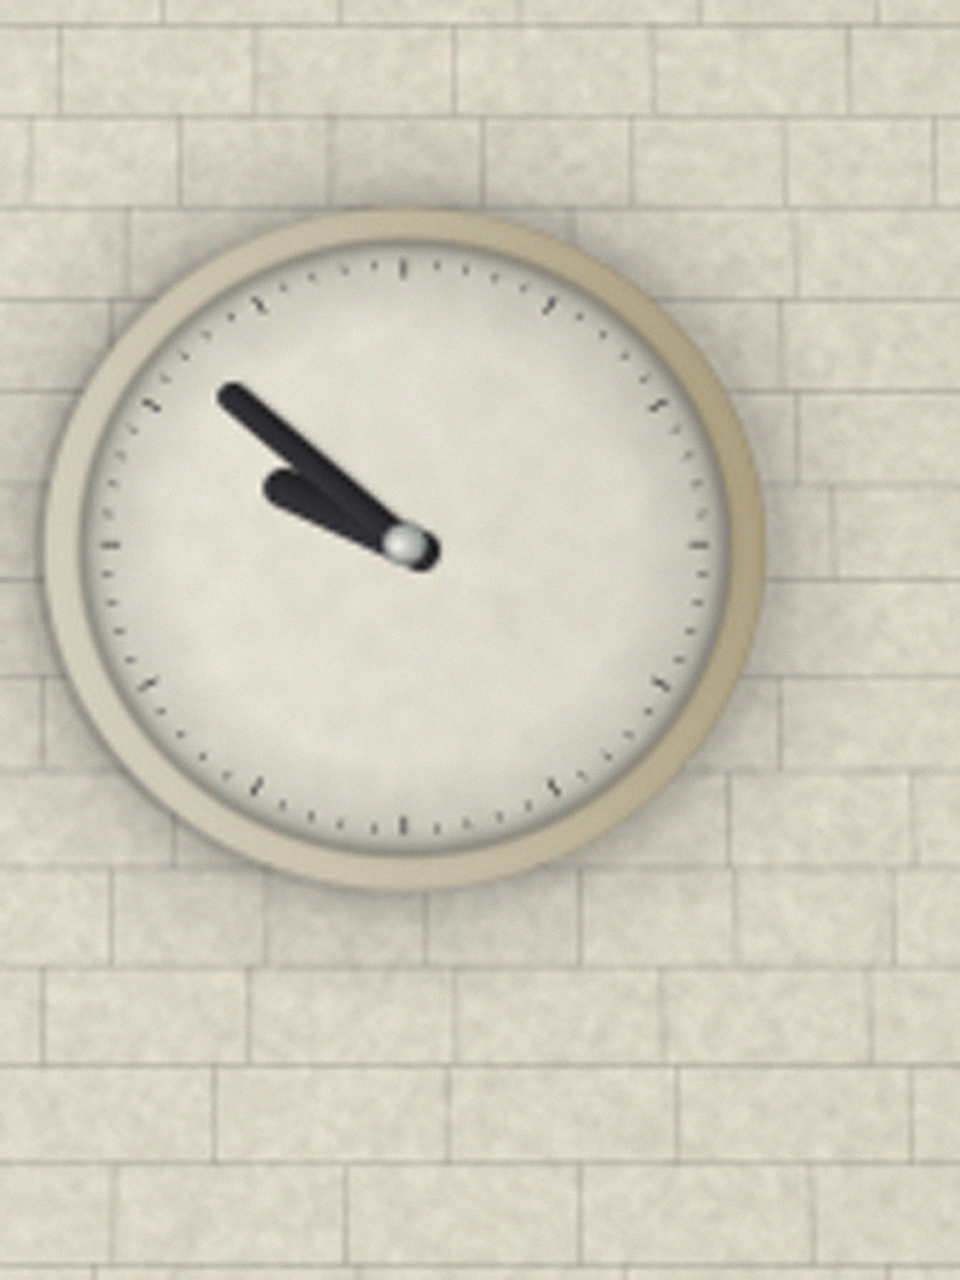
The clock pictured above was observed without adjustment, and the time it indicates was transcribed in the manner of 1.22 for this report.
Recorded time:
9.52
